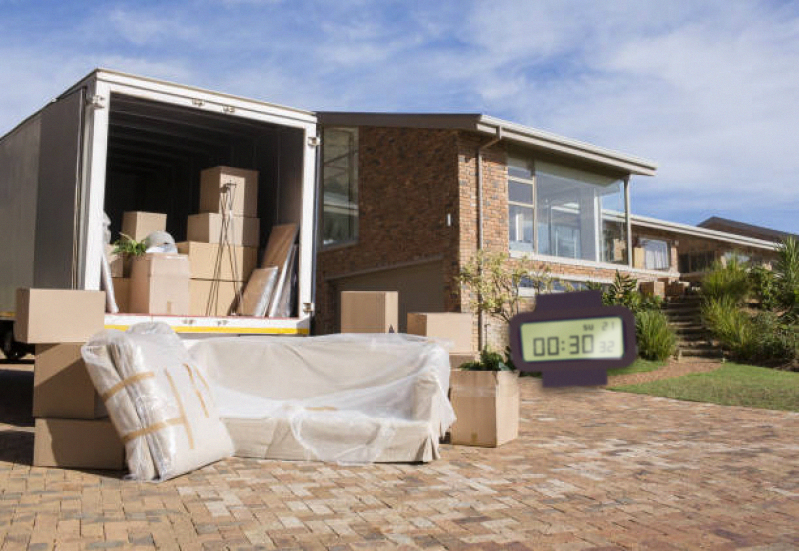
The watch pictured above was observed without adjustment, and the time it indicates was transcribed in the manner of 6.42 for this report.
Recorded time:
0.30
